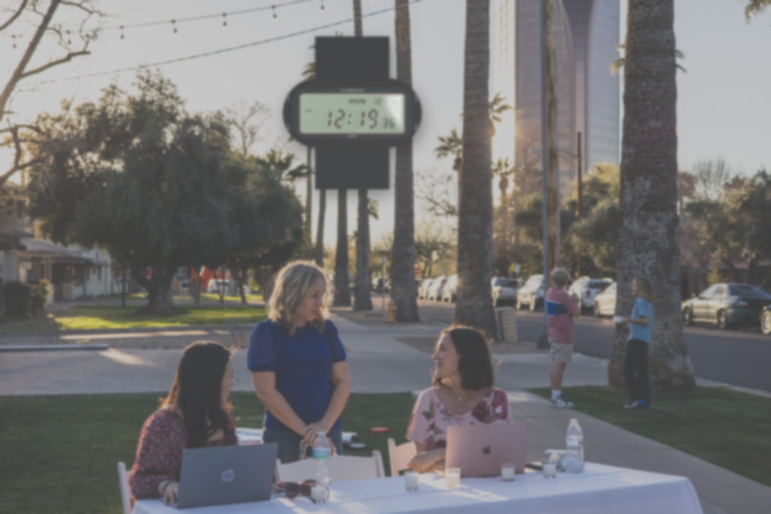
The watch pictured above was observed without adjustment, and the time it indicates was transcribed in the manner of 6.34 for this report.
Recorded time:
12.19
